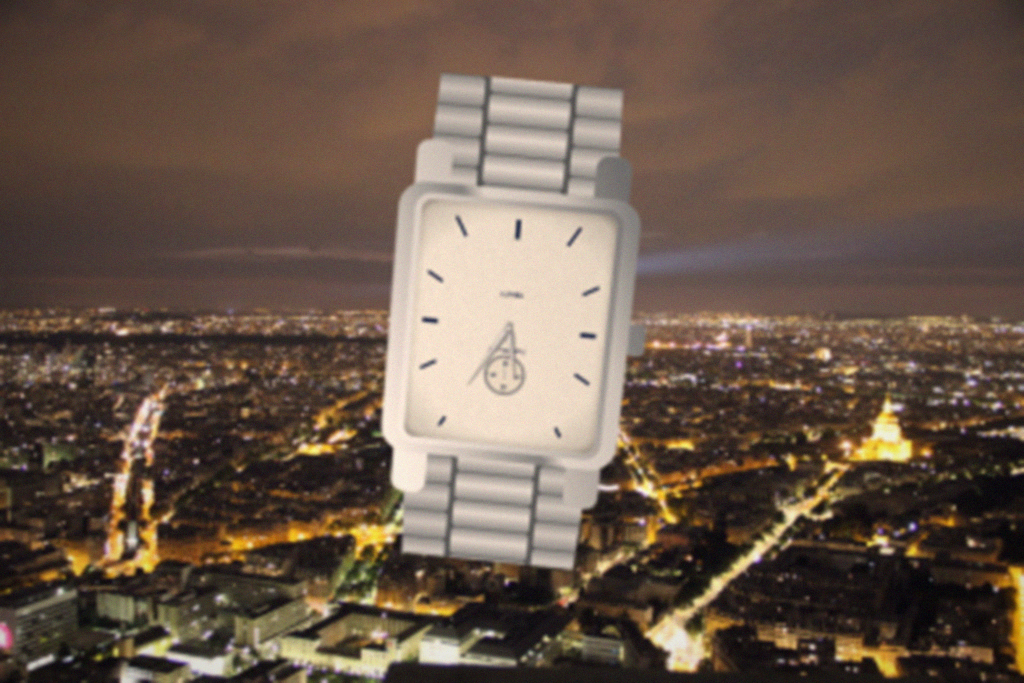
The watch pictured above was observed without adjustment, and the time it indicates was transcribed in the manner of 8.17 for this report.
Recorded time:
5.35
